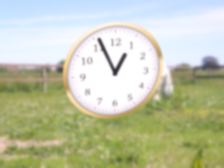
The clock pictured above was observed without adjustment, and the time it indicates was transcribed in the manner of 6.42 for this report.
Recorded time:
12.56
